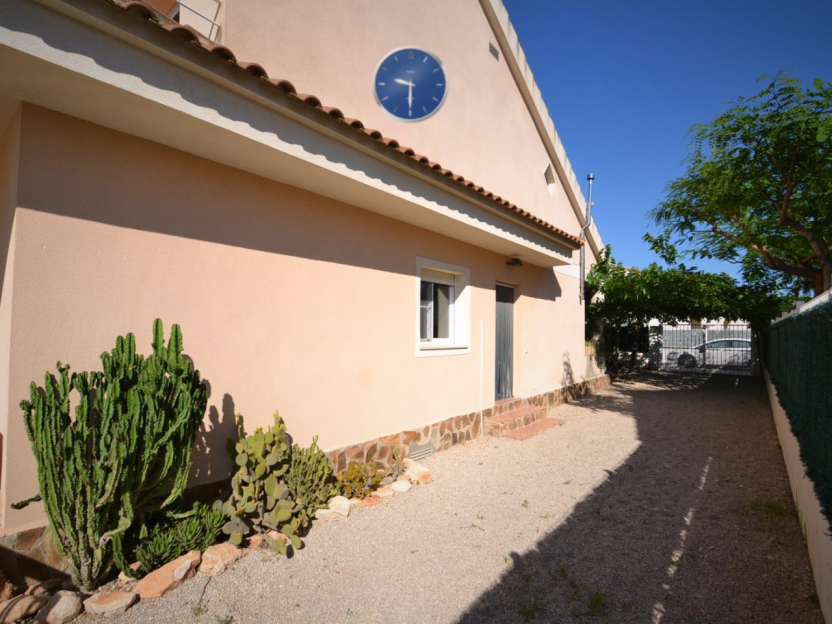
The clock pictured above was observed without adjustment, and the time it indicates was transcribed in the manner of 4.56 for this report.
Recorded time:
9.30
